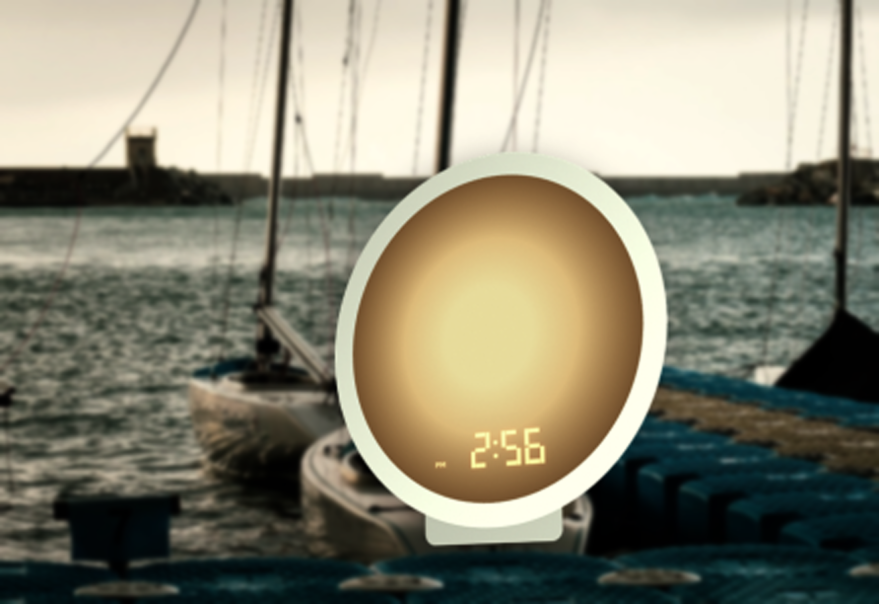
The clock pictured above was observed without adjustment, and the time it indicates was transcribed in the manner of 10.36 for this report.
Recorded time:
2.56
